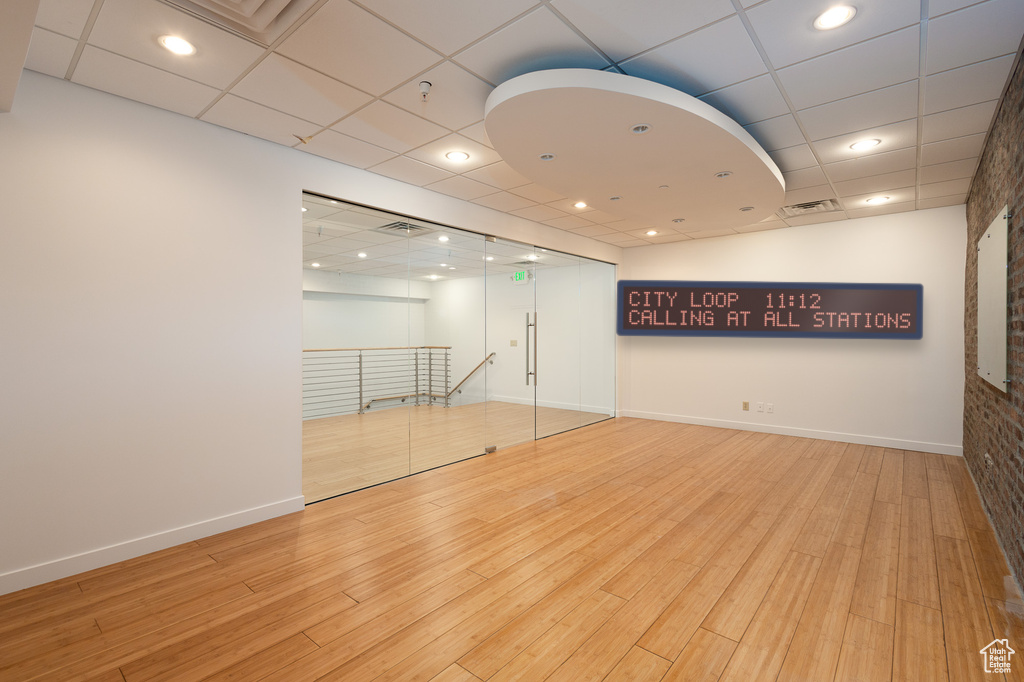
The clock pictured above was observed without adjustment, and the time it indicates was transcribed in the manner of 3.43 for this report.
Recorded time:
11.12
